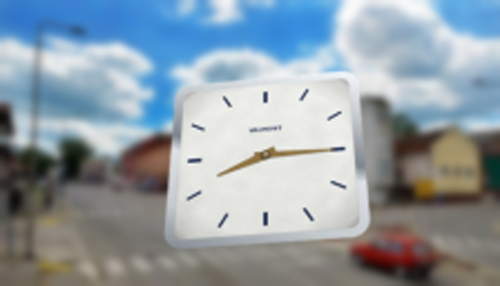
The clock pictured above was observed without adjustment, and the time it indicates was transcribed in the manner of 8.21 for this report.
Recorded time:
8.15
